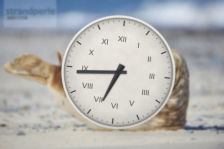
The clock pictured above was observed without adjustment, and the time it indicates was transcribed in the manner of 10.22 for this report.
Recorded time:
6.44
